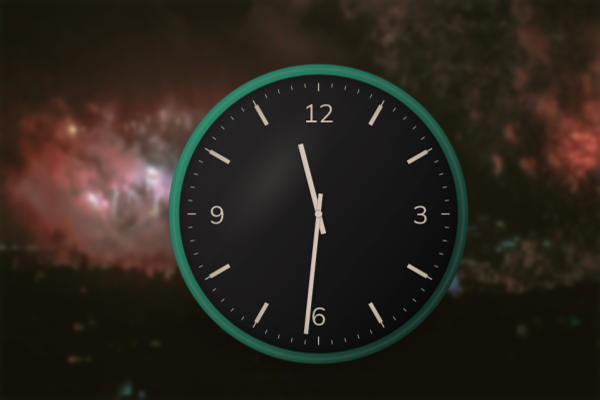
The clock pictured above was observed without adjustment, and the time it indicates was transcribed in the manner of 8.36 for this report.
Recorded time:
11.31
